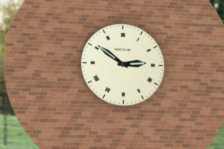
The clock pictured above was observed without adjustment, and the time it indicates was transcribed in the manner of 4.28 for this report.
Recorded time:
2.51
